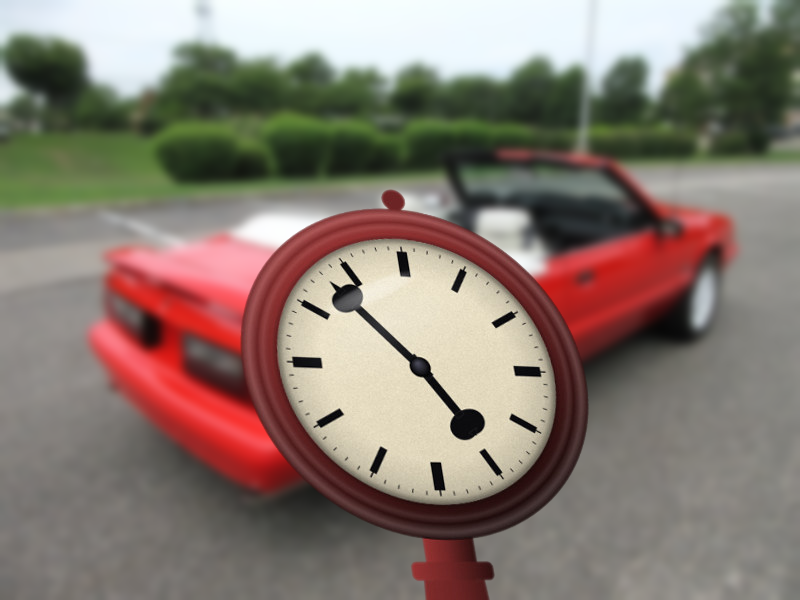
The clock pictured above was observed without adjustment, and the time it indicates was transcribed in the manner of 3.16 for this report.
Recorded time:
4.53
